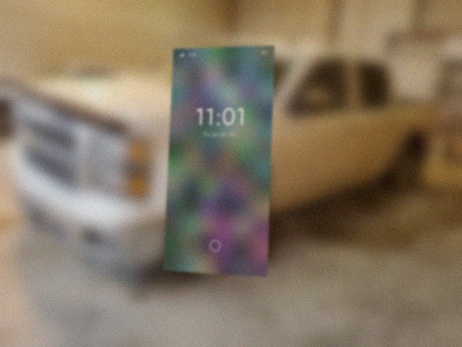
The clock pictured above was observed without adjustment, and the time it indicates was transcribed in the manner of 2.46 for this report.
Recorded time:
11.01
